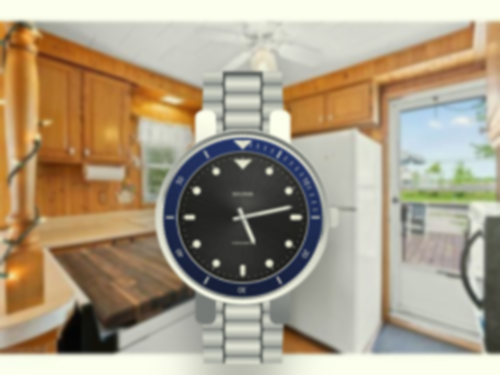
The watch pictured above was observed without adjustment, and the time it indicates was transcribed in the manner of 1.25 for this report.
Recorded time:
5.13
